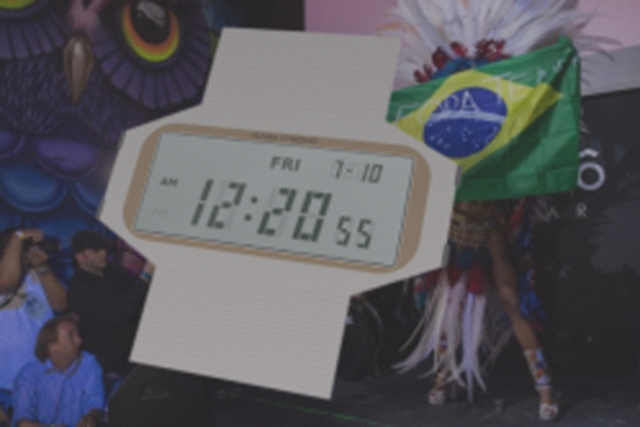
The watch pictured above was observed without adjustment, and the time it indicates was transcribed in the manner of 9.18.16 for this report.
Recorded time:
12.20.55
